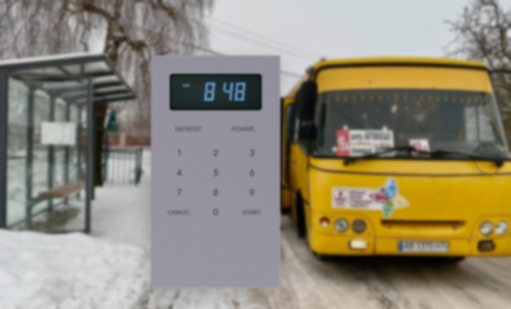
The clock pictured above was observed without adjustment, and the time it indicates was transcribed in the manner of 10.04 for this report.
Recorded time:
8.48
